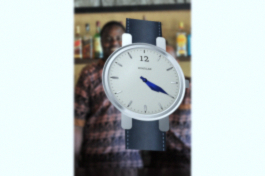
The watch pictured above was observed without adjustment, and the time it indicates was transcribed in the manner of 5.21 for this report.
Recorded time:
4.20
